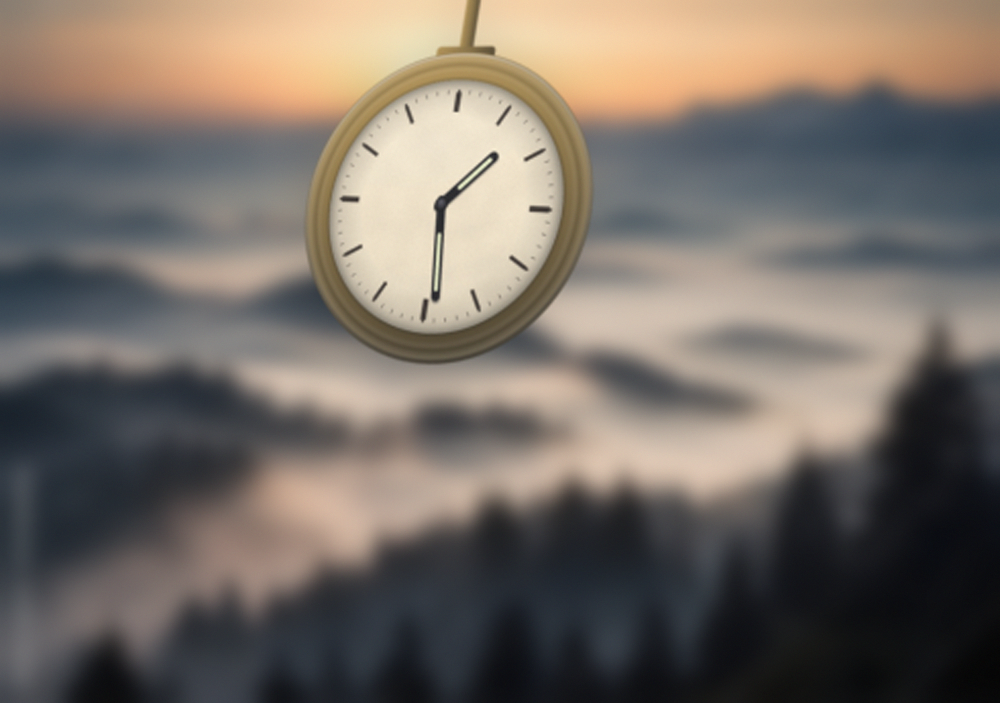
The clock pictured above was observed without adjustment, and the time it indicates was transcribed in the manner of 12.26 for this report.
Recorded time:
1.29
